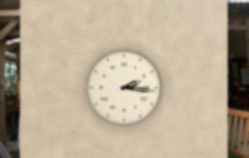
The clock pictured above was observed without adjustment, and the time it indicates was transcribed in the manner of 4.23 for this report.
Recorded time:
2.16
